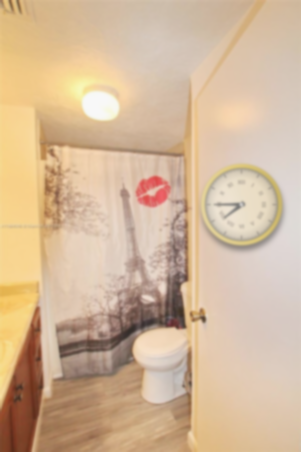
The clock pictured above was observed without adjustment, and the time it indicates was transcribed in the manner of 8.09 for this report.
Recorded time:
7.45
